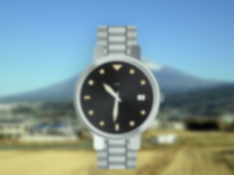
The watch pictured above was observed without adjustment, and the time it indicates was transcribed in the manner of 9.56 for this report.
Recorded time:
10.31
